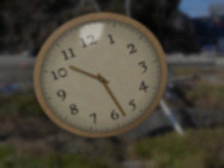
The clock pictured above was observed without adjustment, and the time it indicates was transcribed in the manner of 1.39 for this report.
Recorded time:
10.28
